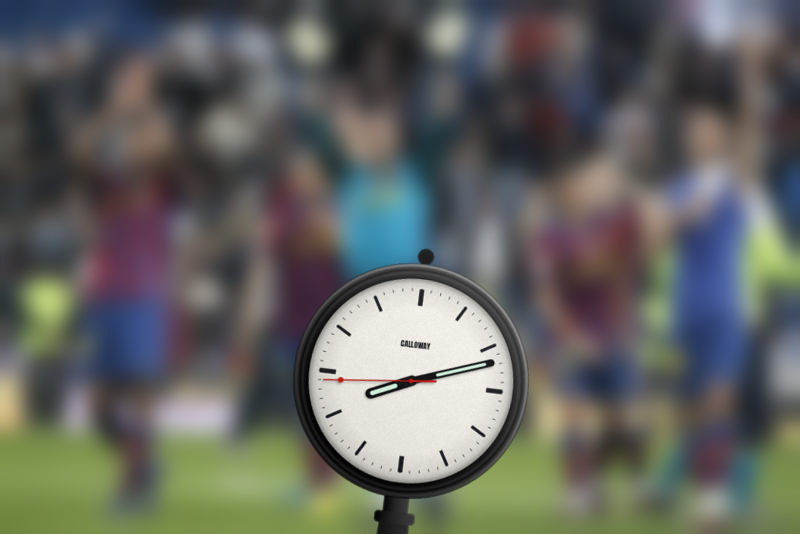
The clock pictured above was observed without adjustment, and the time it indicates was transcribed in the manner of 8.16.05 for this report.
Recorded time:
8.11.44
